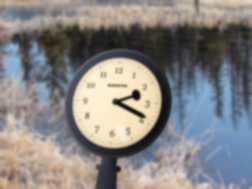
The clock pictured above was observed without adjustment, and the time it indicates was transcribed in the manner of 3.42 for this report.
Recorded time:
2.19
